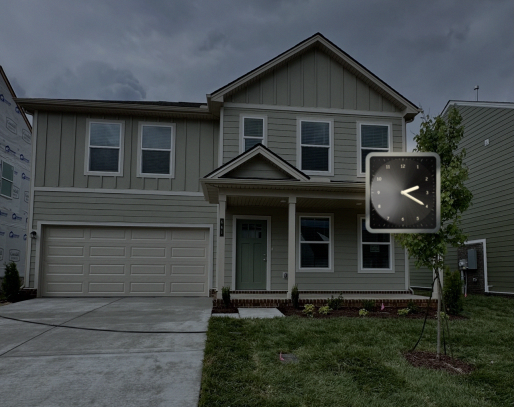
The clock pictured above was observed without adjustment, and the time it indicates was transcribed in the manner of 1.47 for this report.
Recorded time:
2.20
